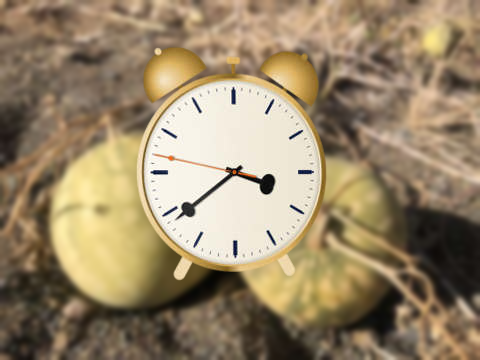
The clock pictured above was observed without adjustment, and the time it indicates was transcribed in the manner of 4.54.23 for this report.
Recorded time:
3.38.47
